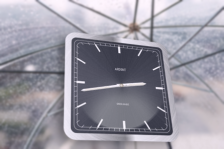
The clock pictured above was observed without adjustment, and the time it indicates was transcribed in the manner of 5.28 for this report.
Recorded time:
2.43
